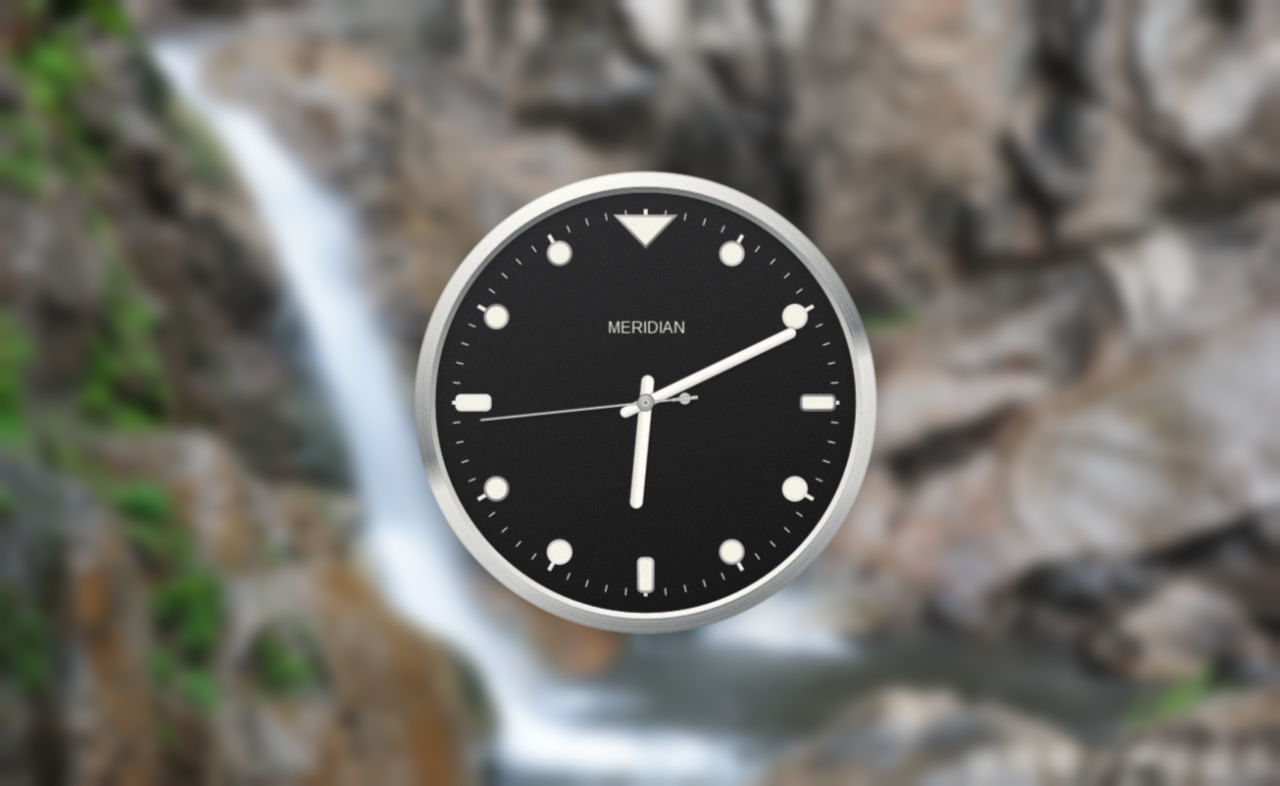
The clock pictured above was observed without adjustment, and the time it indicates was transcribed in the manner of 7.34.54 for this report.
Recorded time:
6.10.44
